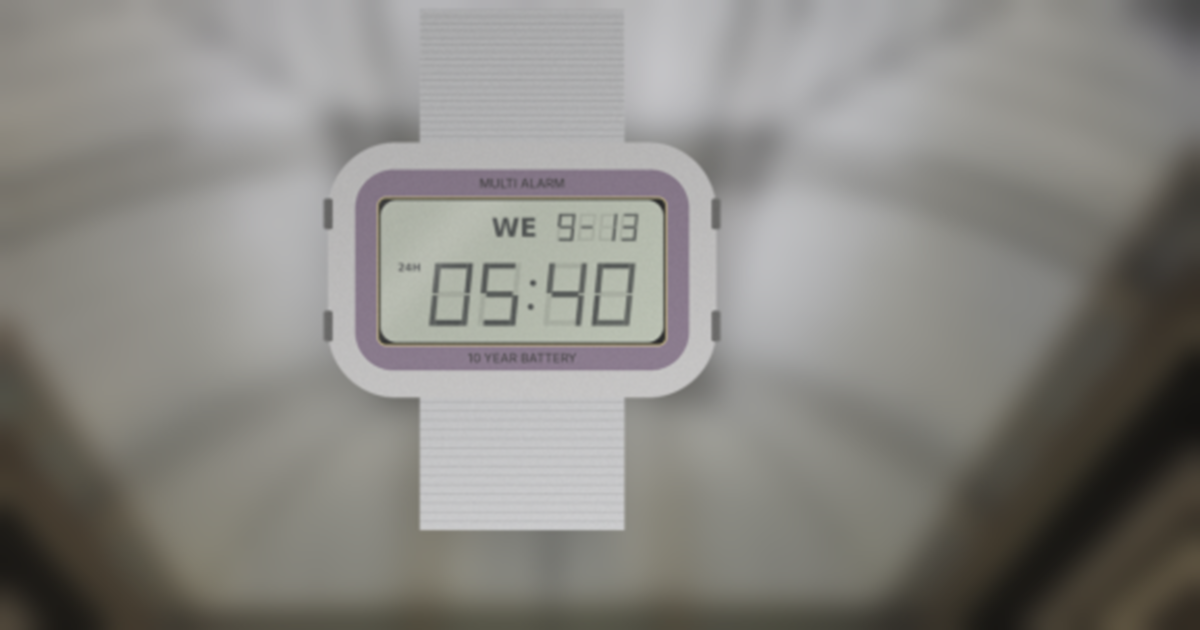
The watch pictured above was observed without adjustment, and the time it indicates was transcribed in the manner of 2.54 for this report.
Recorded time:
5.40
